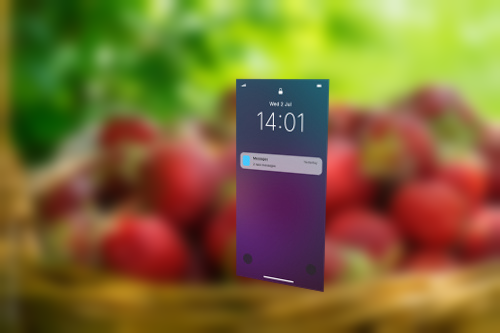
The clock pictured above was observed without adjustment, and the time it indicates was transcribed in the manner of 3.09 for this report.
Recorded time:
14.01
